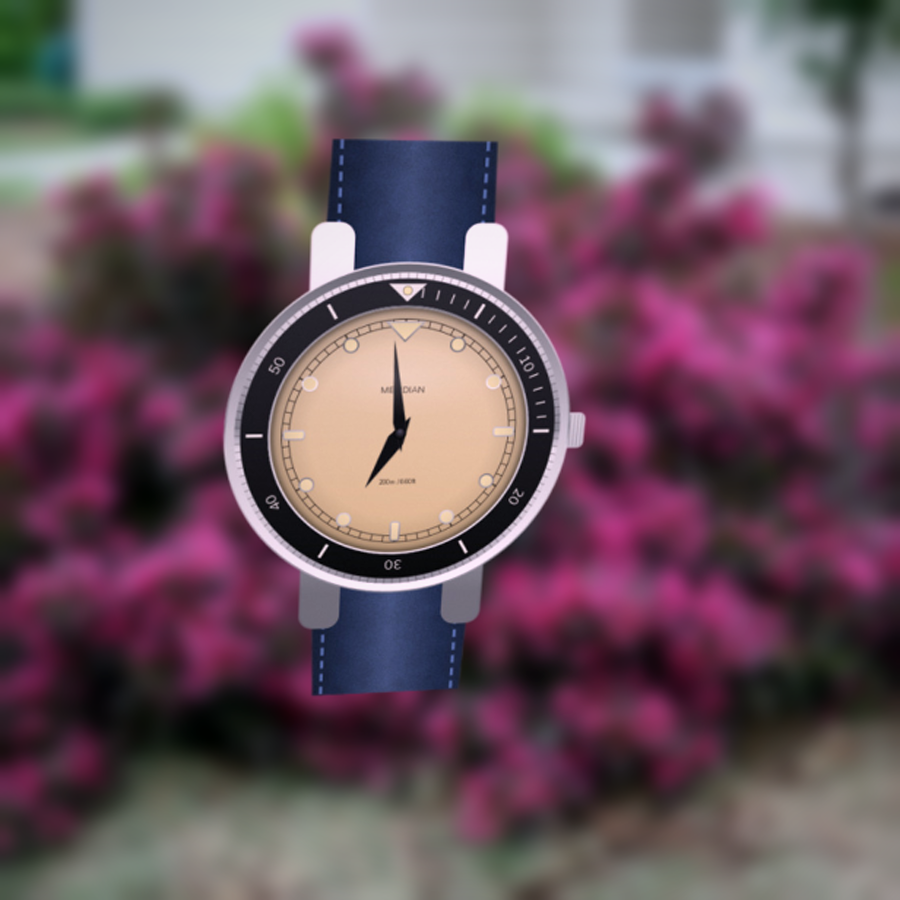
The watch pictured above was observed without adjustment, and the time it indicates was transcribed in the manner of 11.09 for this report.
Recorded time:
6.59
